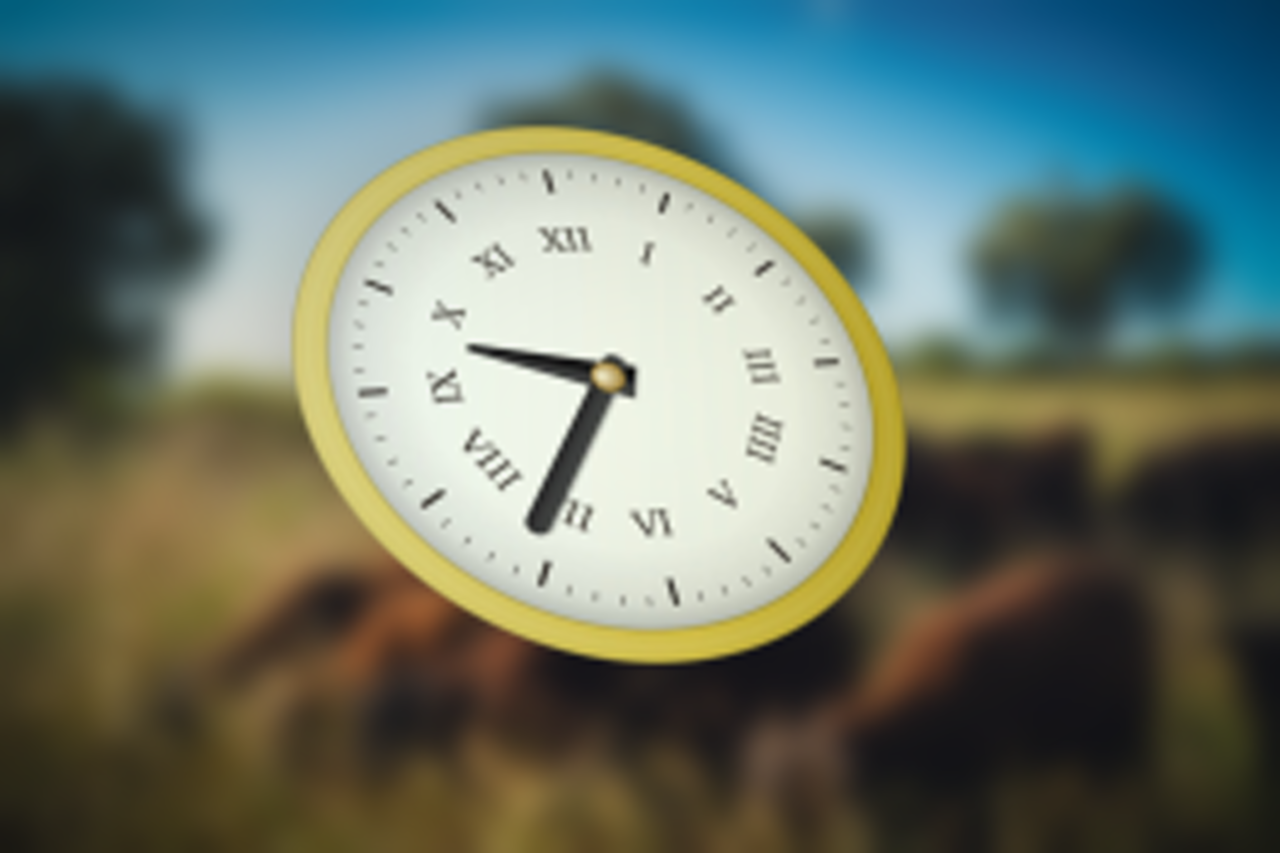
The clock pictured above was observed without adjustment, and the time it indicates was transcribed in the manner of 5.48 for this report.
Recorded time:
9.36
